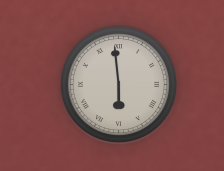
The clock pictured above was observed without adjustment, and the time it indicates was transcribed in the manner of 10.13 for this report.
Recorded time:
5.59
